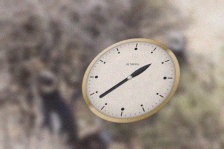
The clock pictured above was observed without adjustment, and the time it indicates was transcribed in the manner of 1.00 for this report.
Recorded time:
1.38
